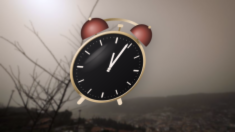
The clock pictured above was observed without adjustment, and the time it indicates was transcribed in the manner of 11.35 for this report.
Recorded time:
12.04
